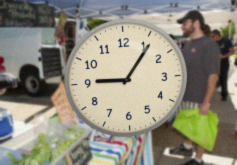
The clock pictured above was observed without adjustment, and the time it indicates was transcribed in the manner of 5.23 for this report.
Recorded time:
9.06
